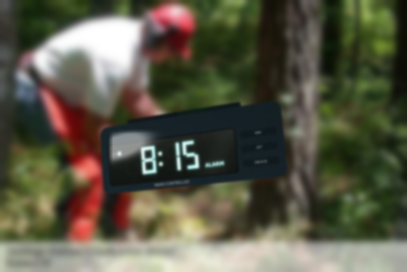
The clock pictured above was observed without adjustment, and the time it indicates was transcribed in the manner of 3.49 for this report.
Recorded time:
8.15
